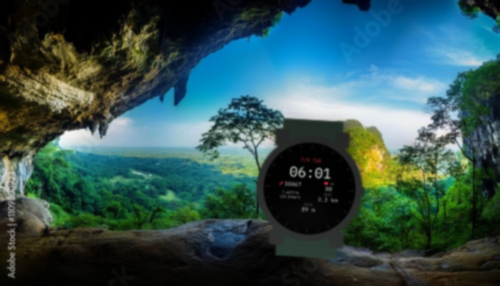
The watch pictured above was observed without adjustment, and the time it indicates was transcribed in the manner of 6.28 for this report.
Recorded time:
6.01
